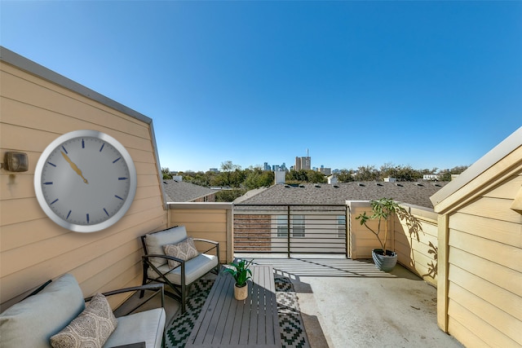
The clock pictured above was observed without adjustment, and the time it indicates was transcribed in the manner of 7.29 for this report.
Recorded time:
10.54
